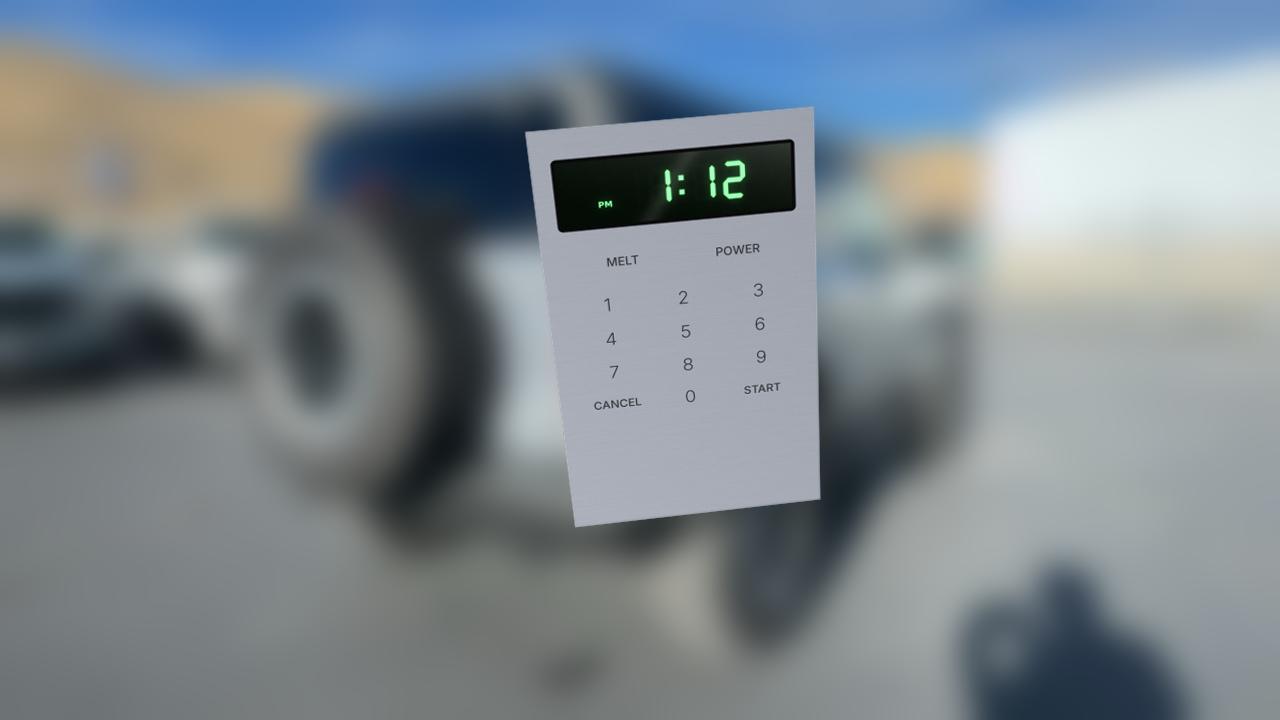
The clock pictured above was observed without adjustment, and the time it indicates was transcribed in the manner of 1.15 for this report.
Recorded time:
1.12
